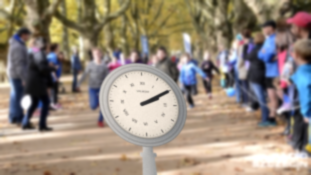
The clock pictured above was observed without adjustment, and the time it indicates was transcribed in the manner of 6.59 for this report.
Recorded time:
2.10
